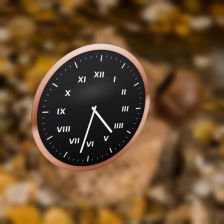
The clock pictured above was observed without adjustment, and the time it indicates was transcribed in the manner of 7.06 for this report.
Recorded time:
4.32
